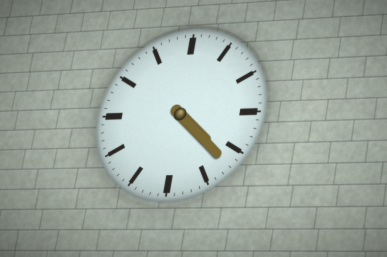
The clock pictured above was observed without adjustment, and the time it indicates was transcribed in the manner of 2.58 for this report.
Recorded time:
4.22
